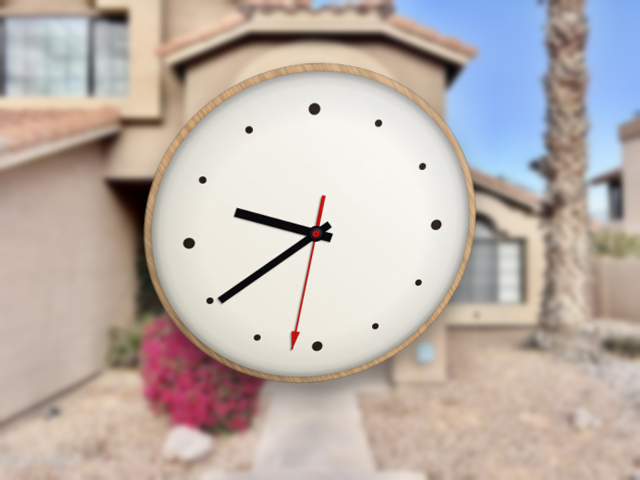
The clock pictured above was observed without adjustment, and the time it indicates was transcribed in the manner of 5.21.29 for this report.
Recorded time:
9.39.32
